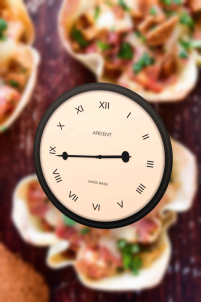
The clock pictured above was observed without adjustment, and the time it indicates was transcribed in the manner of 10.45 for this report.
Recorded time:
2.44
